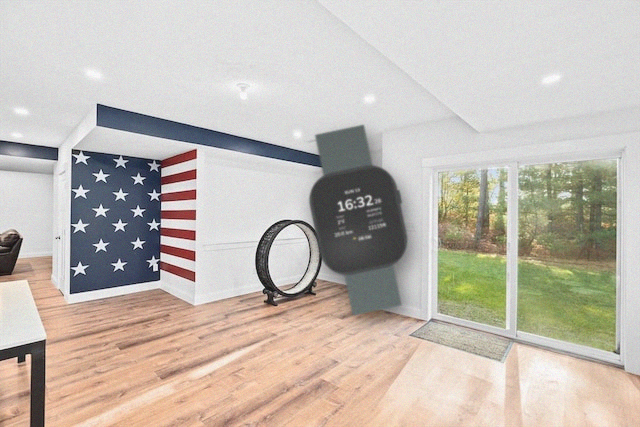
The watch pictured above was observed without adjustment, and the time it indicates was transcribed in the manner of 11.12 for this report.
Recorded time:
16.32
